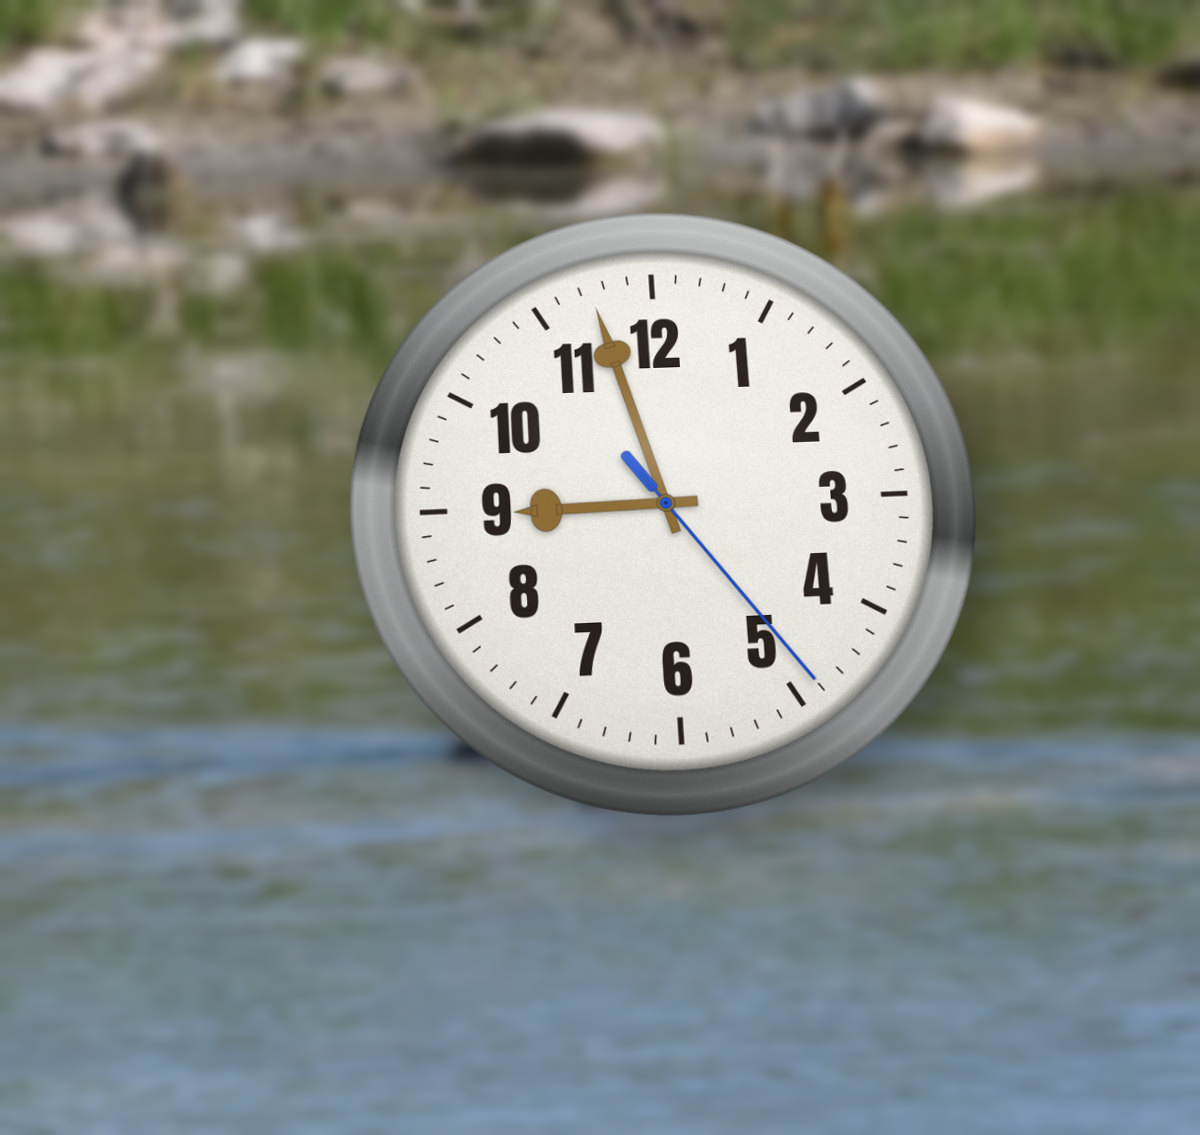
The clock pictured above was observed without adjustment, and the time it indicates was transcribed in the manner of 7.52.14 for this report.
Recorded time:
8.57.24
